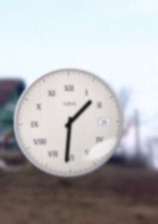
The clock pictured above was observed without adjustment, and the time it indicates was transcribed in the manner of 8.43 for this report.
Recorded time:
1.31
